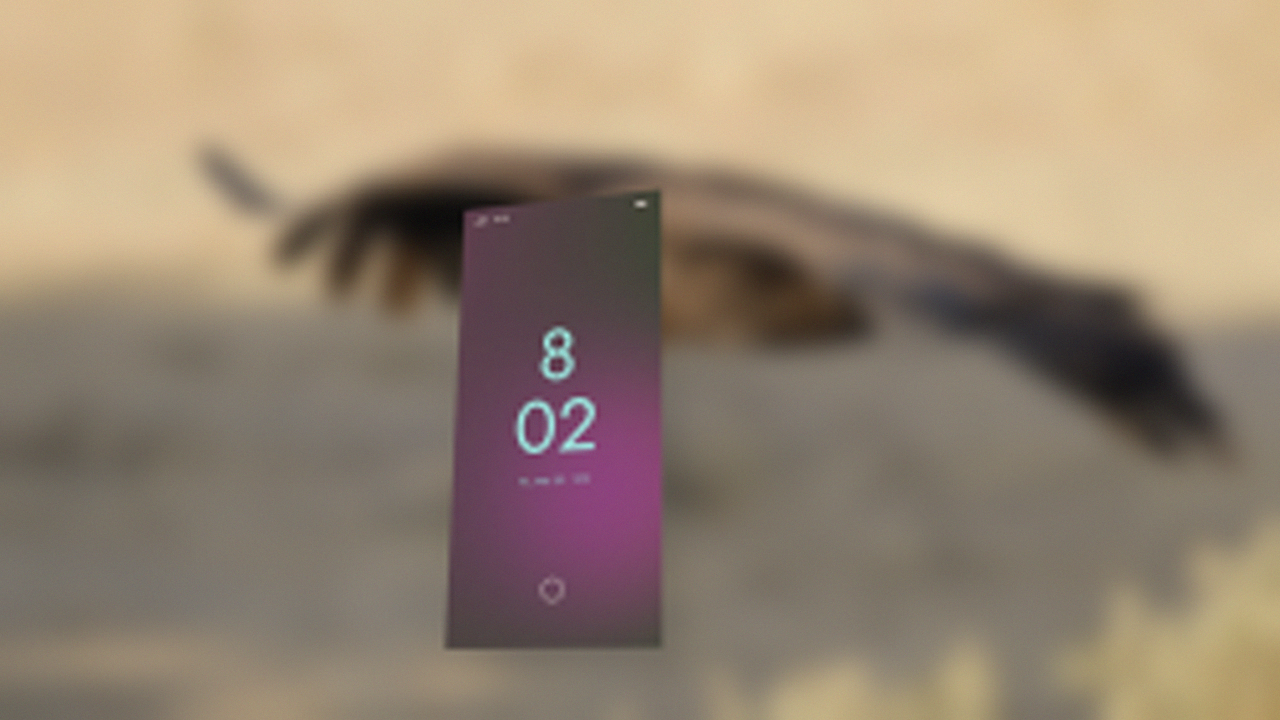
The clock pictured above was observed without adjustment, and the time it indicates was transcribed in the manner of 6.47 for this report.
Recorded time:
8.02
